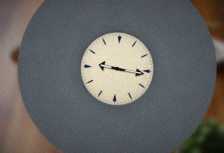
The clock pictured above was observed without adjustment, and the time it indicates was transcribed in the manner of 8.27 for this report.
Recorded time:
9.16
